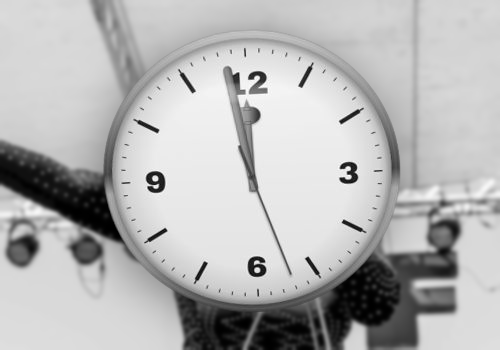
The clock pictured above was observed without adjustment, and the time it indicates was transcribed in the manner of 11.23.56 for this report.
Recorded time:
11.58.27
